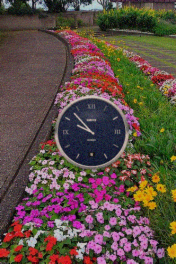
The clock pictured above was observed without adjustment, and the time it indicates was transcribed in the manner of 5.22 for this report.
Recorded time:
9.53
